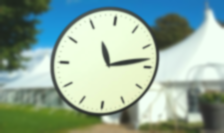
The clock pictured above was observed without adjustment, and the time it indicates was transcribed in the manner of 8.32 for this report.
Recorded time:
11.13
